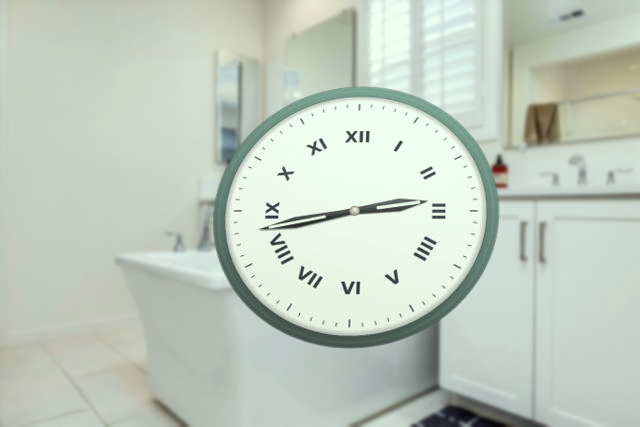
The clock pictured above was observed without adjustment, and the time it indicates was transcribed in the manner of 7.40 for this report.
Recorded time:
2.43
